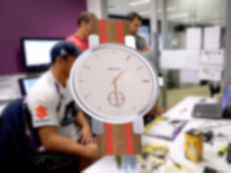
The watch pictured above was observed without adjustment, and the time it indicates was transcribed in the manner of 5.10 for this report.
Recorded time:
1.29
